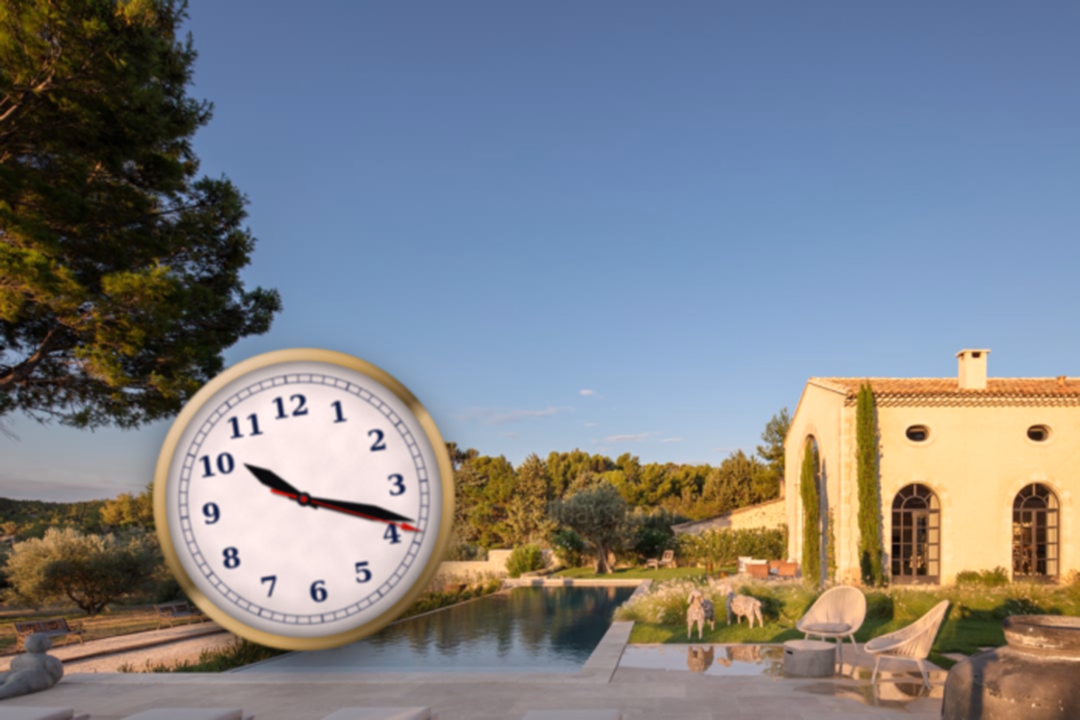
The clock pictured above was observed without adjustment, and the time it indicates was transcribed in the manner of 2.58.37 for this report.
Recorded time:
10.18.19
